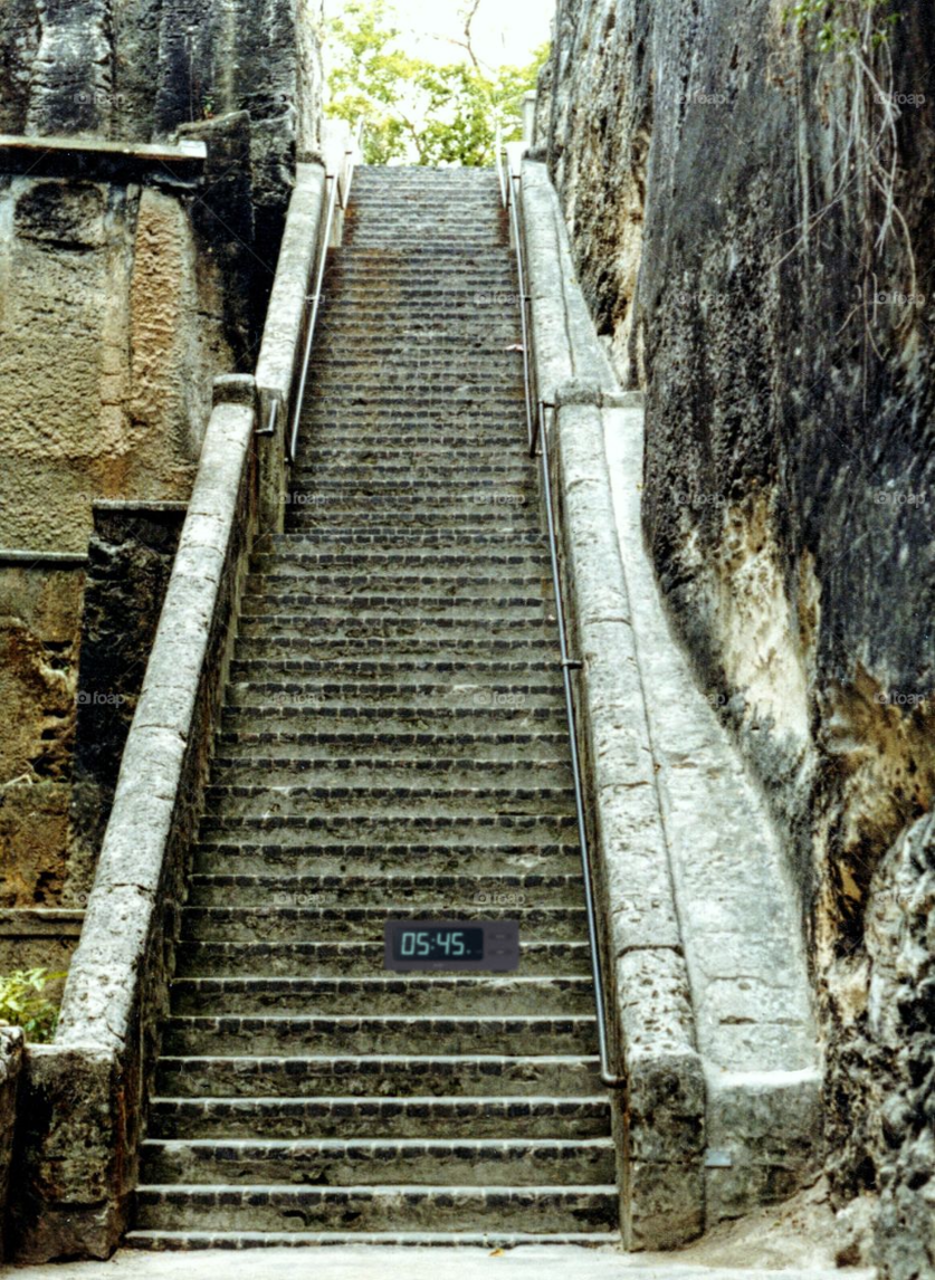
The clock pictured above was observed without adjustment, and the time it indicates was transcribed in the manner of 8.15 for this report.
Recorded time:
5.45
